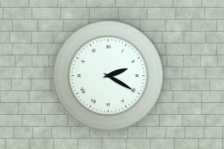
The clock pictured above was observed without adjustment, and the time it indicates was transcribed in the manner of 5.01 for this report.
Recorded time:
2.20
